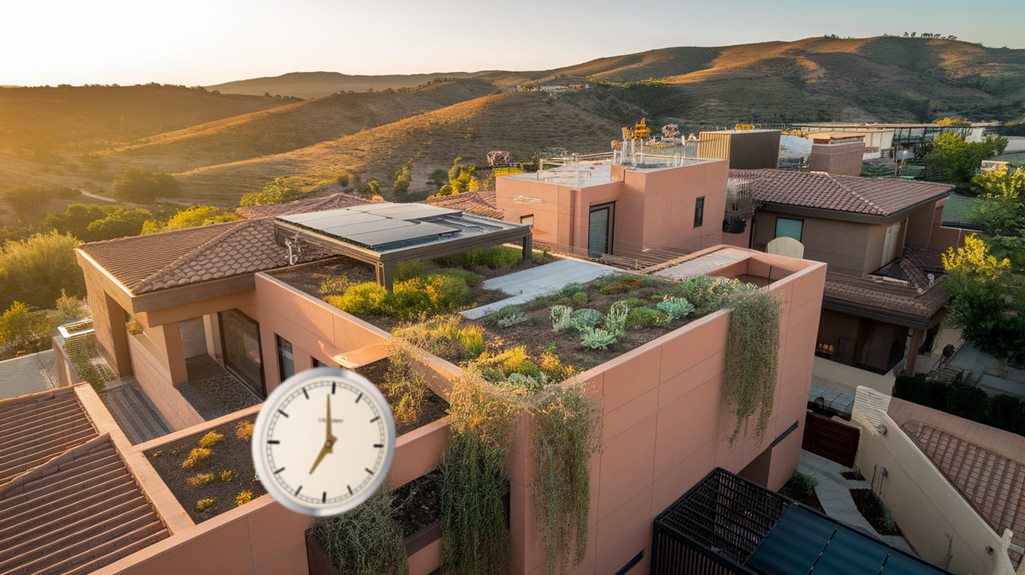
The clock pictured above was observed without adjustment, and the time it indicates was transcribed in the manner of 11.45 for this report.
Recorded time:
6.59
